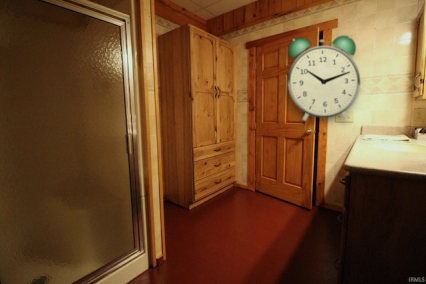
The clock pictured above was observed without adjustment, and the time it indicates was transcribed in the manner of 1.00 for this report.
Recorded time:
10.12
